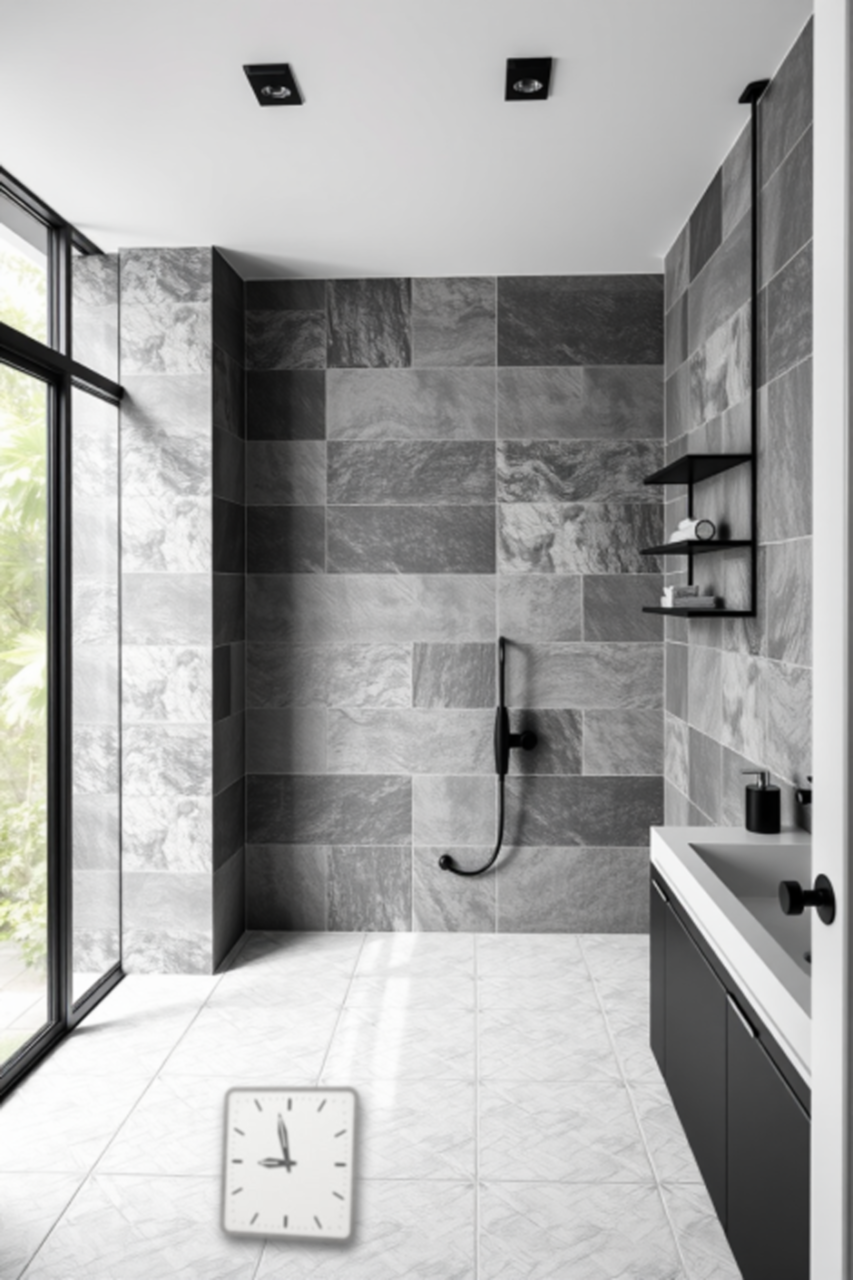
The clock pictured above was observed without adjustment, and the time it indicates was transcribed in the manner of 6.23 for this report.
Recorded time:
8.58
